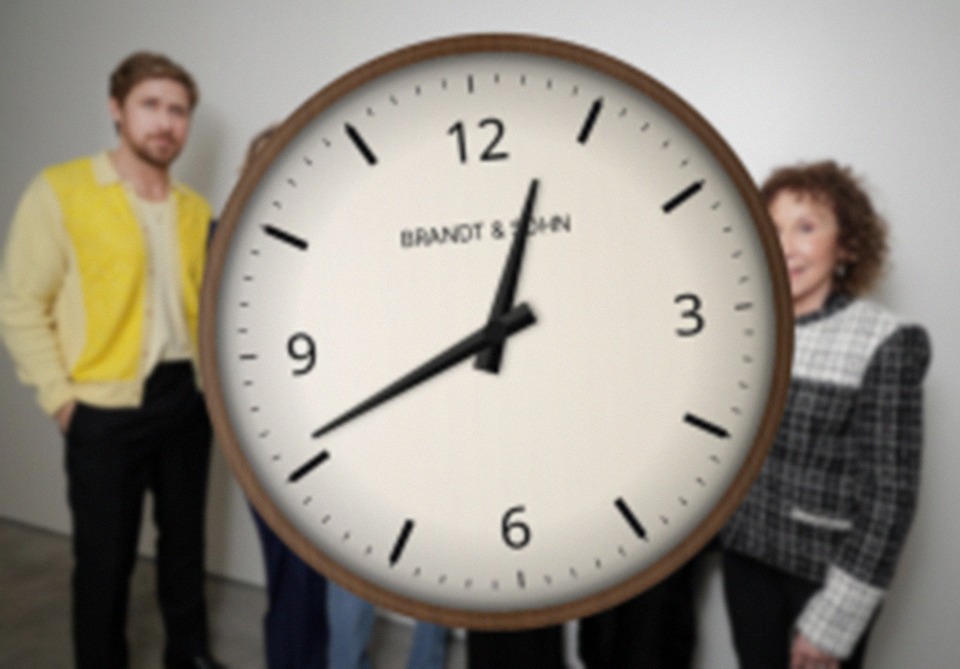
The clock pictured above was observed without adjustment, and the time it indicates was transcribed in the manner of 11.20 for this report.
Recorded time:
12.41
